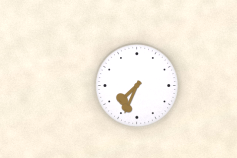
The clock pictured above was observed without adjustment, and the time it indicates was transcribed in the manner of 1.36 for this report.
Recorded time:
7.34
